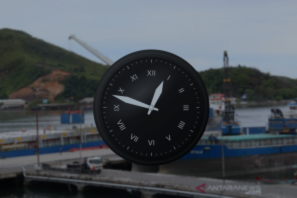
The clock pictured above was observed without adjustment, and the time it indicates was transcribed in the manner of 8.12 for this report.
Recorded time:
12.48
